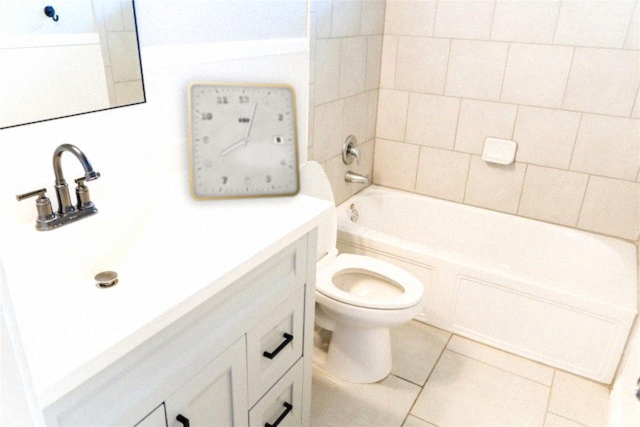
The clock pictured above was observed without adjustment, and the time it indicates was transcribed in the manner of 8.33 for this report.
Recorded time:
8.03
